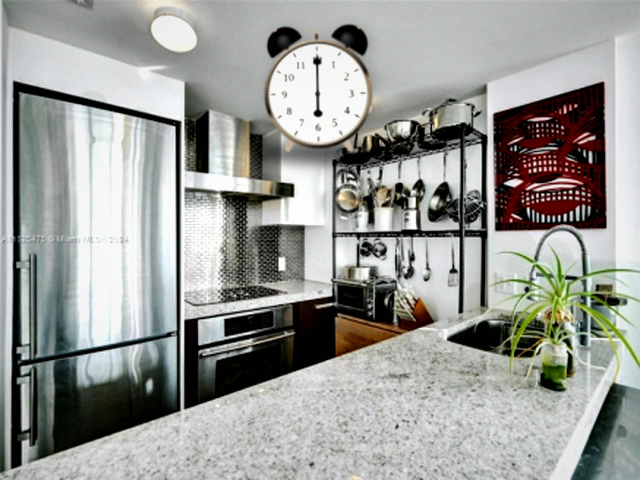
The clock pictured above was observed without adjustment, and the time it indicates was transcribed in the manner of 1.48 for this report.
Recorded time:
6.00
